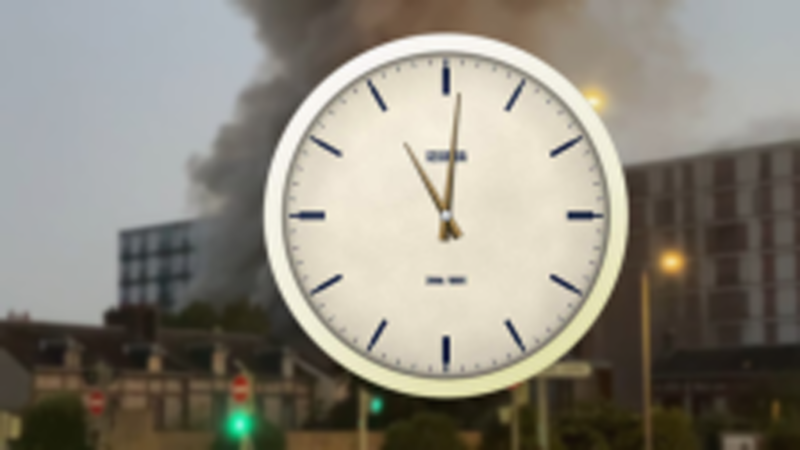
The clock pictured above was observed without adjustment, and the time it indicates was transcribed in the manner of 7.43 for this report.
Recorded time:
11.01
